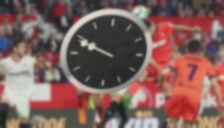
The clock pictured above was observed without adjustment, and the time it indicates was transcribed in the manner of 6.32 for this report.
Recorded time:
9.49
